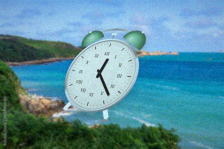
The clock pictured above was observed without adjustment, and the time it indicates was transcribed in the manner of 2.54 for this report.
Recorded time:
12.23
